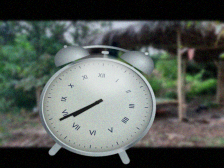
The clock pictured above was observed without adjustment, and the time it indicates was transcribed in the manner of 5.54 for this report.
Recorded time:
7.39
